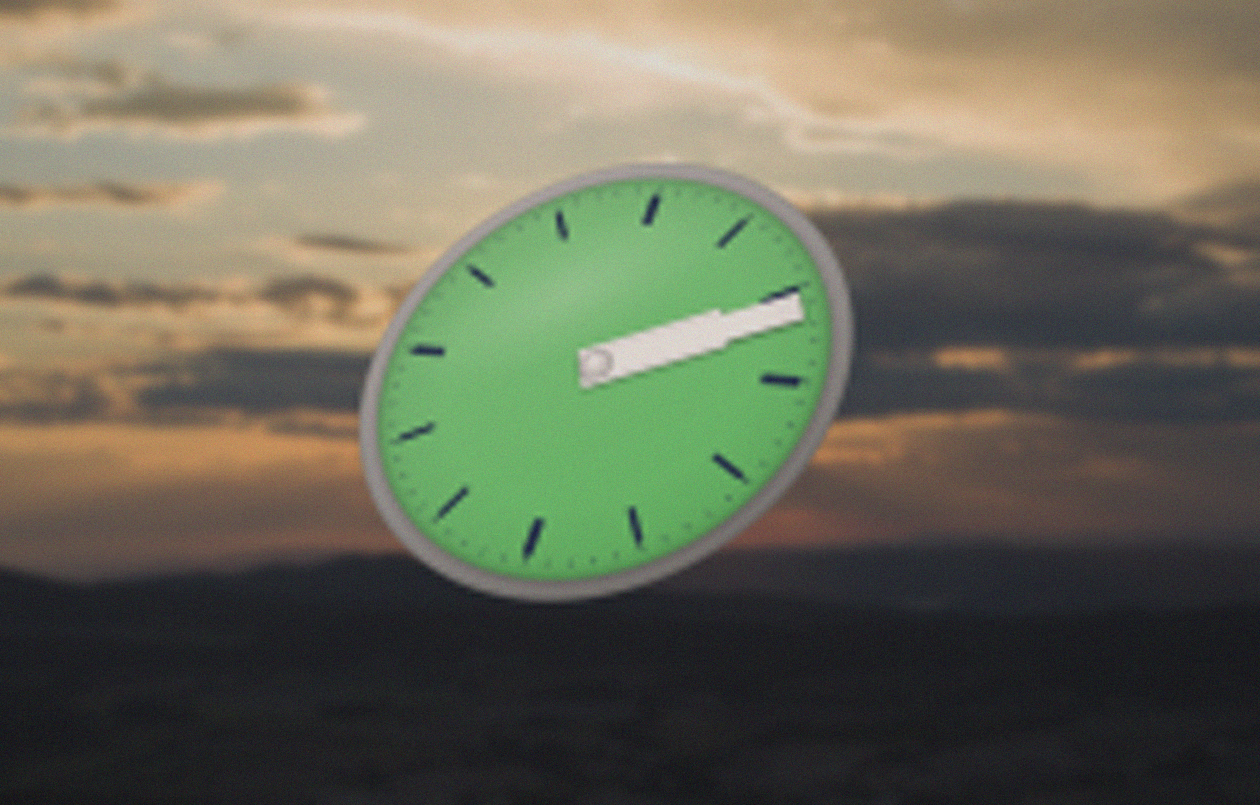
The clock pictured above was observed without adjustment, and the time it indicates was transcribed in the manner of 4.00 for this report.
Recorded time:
2.11
